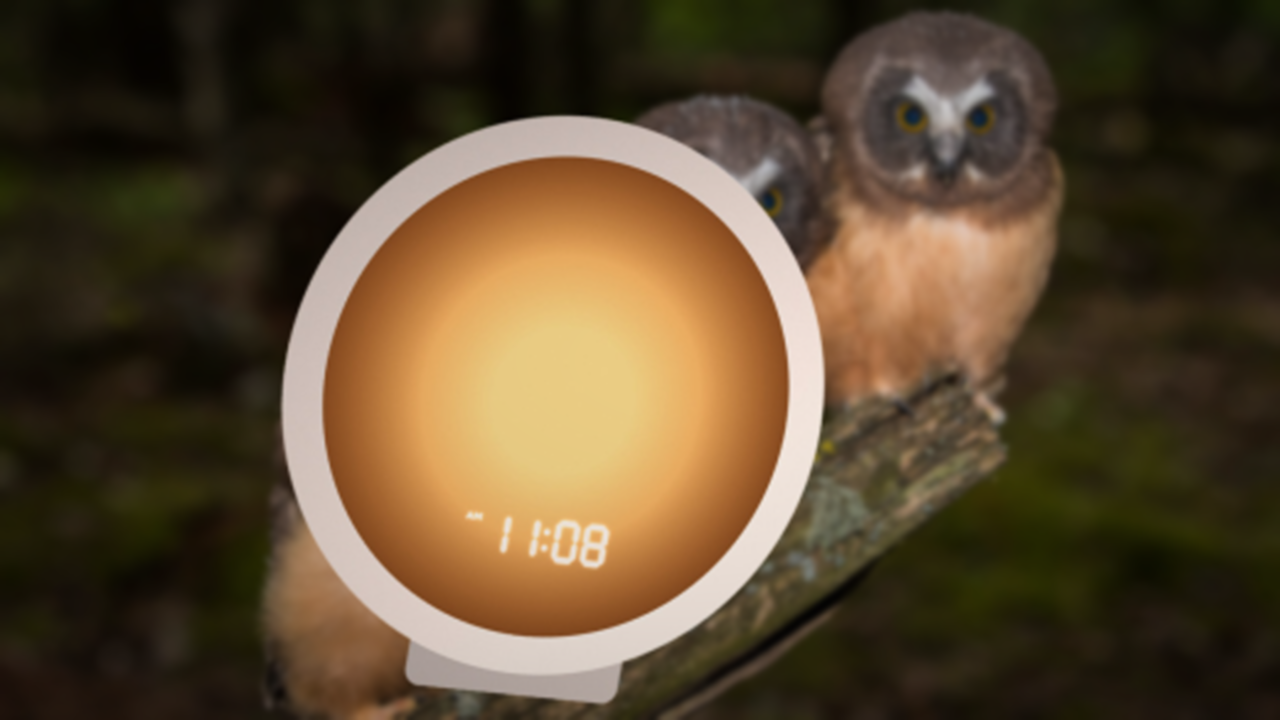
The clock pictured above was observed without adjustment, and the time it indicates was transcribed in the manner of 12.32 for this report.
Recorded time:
11.08
